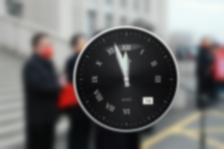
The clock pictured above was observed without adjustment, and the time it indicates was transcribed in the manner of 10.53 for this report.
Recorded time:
11.57
